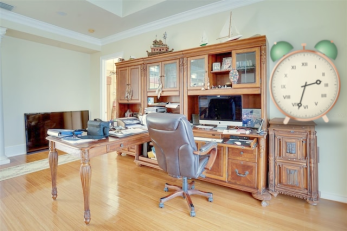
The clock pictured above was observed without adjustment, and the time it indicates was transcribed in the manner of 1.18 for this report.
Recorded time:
2.33
